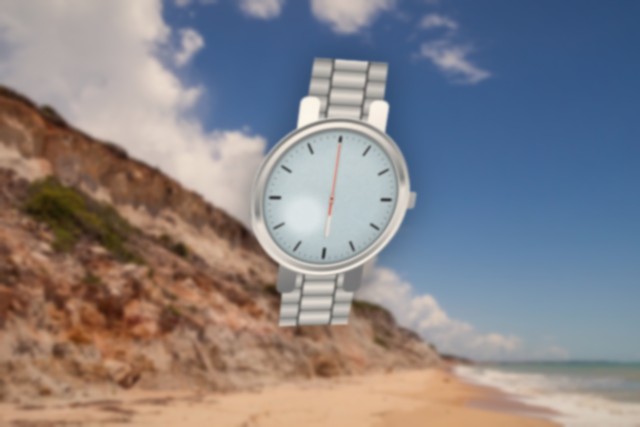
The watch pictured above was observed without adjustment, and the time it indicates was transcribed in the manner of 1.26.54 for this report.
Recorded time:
6.00.00
